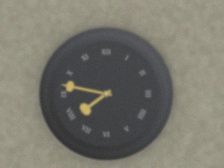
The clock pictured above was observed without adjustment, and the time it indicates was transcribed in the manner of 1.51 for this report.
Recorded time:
7.47
